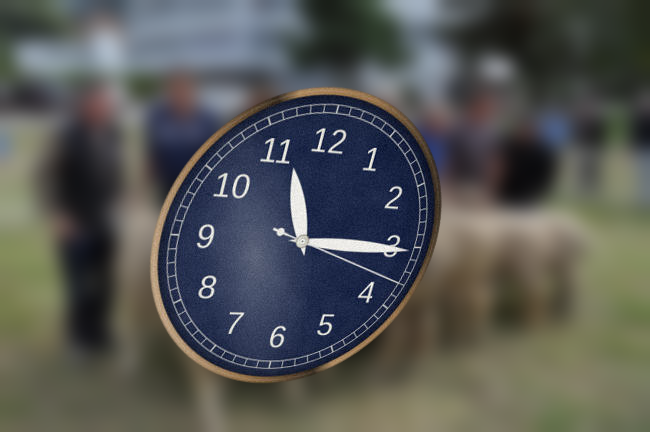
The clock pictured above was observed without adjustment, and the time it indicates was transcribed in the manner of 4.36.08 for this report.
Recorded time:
11.15.18
